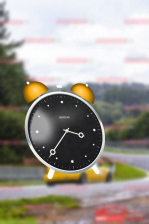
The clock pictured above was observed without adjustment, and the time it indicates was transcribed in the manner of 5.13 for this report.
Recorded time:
3.37
